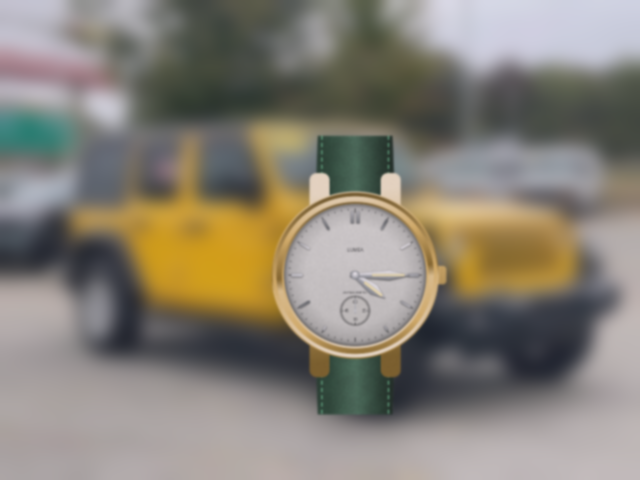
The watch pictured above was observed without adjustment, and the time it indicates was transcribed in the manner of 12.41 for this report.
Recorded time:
4.15
